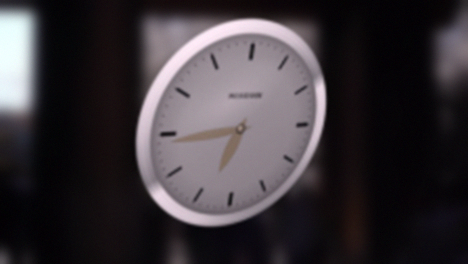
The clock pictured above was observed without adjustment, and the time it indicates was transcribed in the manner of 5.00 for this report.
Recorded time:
6.44
